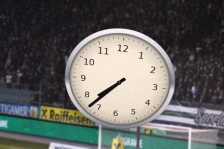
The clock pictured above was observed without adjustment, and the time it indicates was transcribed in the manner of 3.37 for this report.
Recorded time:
7.37
